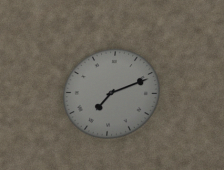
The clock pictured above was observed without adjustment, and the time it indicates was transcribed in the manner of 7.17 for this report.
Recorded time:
7.11
